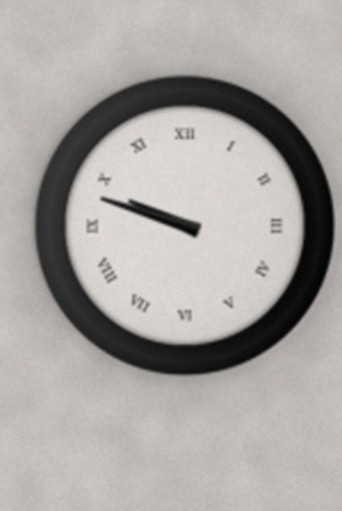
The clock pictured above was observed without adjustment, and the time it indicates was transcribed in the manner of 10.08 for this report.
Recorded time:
9.48
